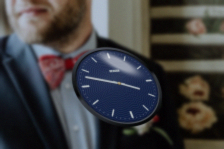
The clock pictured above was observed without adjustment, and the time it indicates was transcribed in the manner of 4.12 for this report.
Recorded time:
3.48
